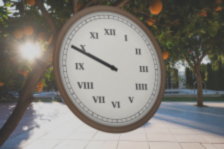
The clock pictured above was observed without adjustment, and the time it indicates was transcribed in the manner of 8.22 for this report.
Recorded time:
9.49
